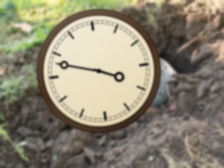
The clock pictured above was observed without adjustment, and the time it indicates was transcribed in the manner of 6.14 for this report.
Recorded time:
3.48
